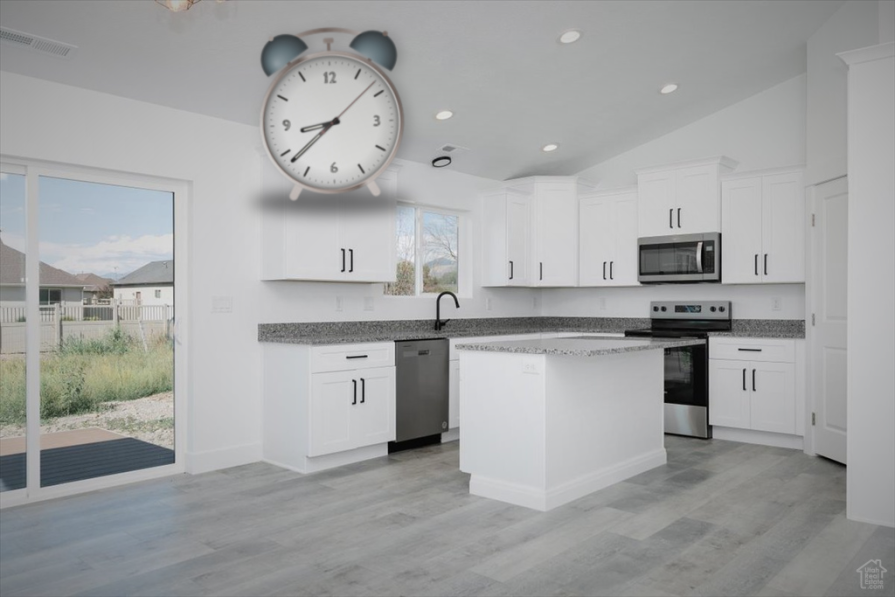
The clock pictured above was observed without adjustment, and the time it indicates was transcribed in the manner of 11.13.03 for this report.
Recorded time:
8.38.08
